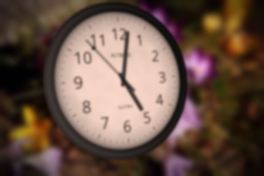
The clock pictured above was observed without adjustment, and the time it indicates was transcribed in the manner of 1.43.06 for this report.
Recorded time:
5.01.53
